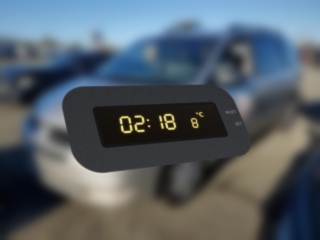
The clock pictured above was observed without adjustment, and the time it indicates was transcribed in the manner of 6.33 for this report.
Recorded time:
2.18
